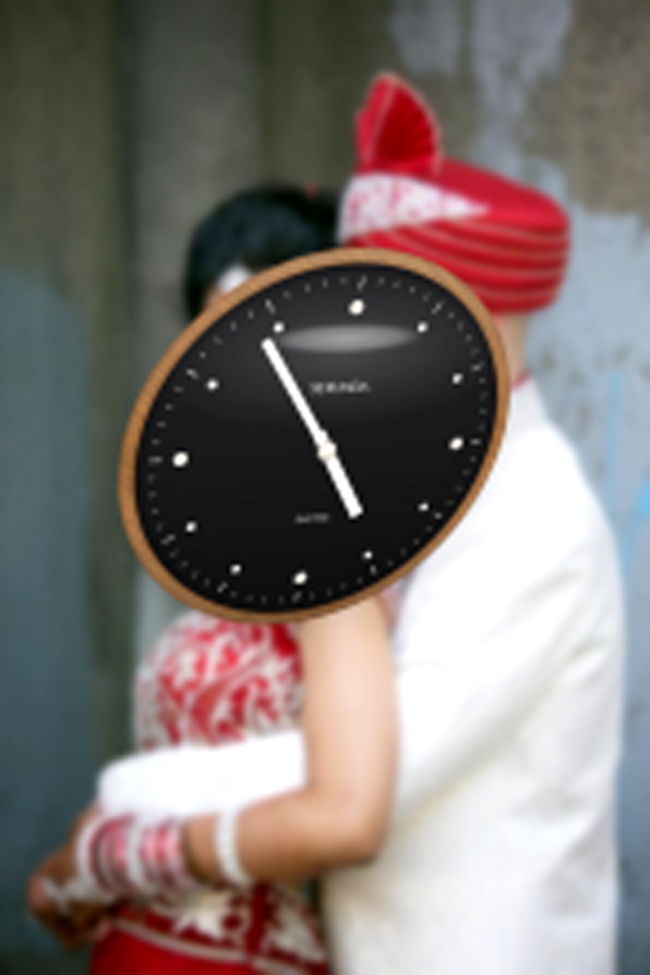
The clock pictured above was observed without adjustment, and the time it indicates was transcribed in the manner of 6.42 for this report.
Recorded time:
4.54
